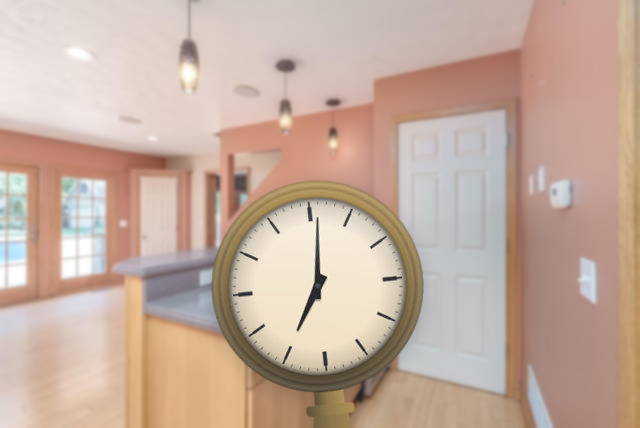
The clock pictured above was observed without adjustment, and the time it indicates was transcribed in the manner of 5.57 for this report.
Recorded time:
7.01
